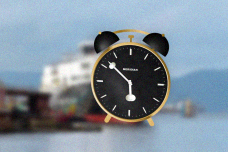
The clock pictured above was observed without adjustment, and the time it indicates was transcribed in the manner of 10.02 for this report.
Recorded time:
5.52
